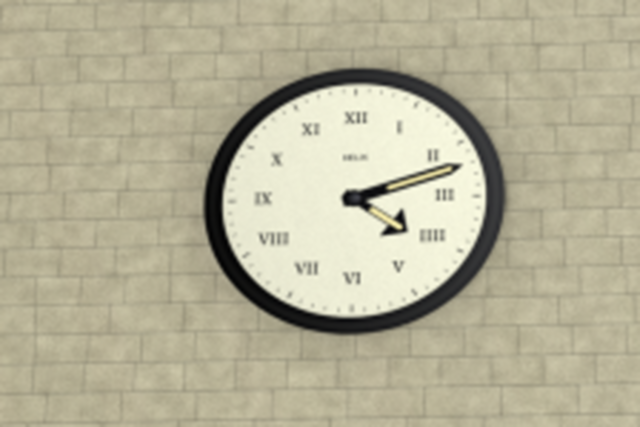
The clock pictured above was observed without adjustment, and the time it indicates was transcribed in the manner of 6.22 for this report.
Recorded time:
4.12
